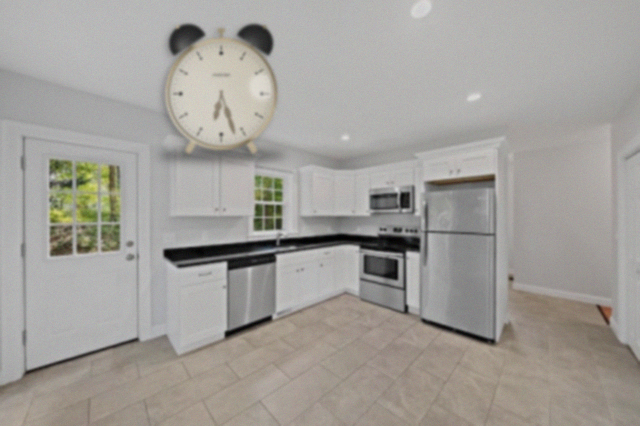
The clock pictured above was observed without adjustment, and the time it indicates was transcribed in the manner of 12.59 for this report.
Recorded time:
6.27
